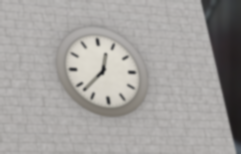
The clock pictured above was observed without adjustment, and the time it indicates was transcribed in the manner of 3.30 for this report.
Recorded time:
12.38
